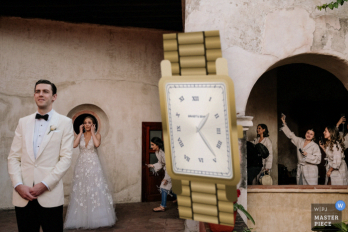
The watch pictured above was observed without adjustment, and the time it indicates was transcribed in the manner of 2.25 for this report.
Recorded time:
1.24
